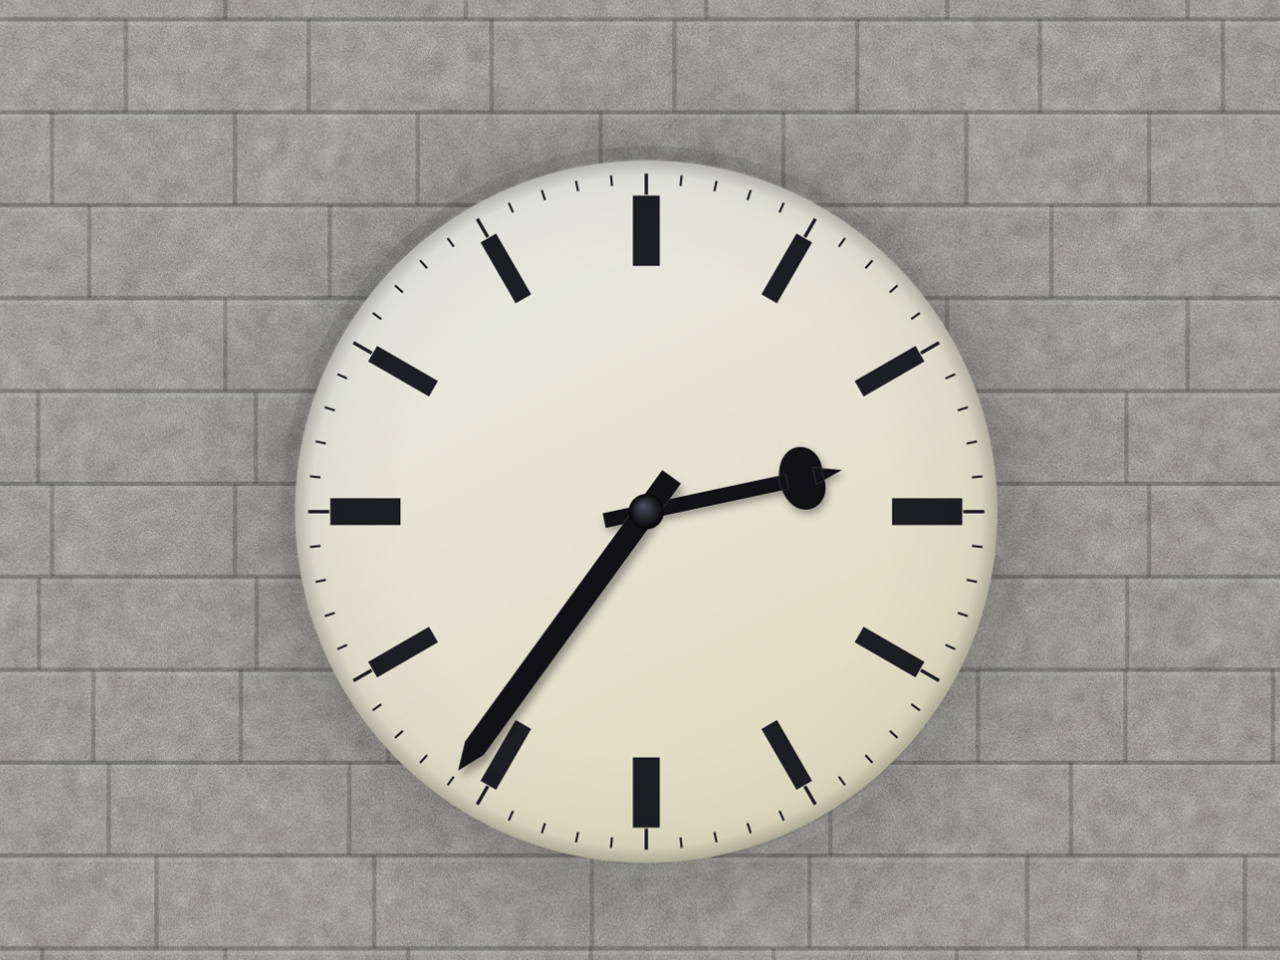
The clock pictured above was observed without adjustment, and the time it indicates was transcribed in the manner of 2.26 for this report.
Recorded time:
2.36
